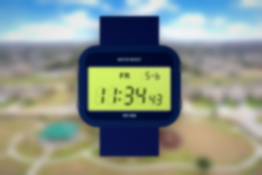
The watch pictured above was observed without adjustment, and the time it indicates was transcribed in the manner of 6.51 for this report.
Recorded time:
11.34
